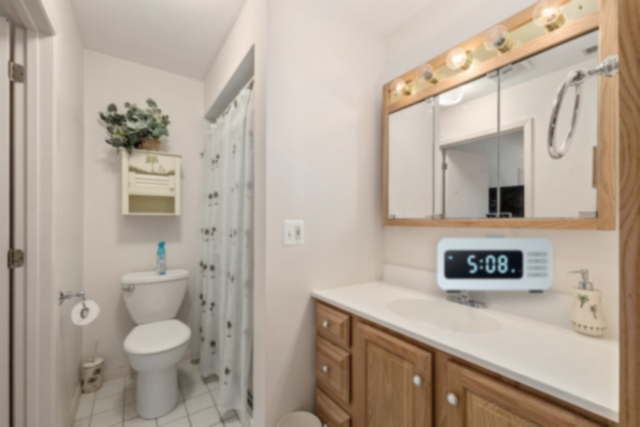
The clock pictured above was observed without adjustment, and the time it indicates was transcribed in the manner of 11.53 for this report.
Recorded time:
5.08
